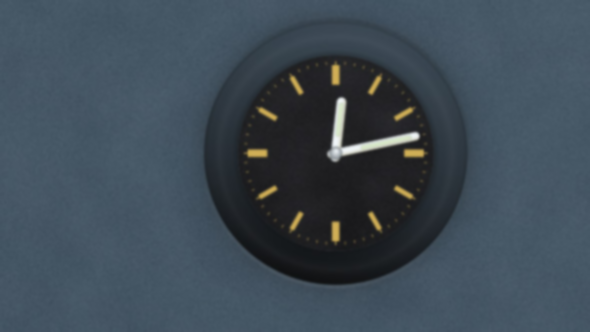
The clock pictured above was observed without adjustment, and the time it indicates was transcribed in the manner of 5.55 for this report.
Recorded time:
12.13
